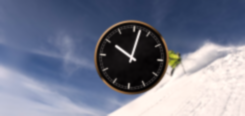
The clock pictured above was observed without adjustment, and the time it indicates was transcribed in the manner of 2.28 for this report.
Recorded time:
10.02
